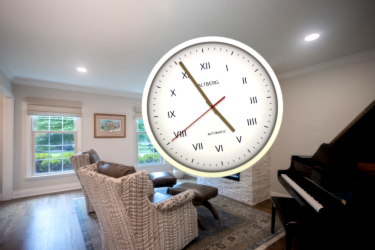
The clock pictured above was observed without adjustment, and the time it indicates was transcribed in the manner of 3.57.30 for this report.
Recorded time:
4.55.40
